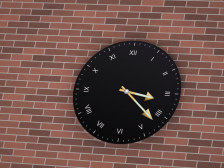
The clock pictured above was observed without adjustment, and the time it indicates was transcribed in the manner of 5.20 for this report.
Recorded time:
3.22
